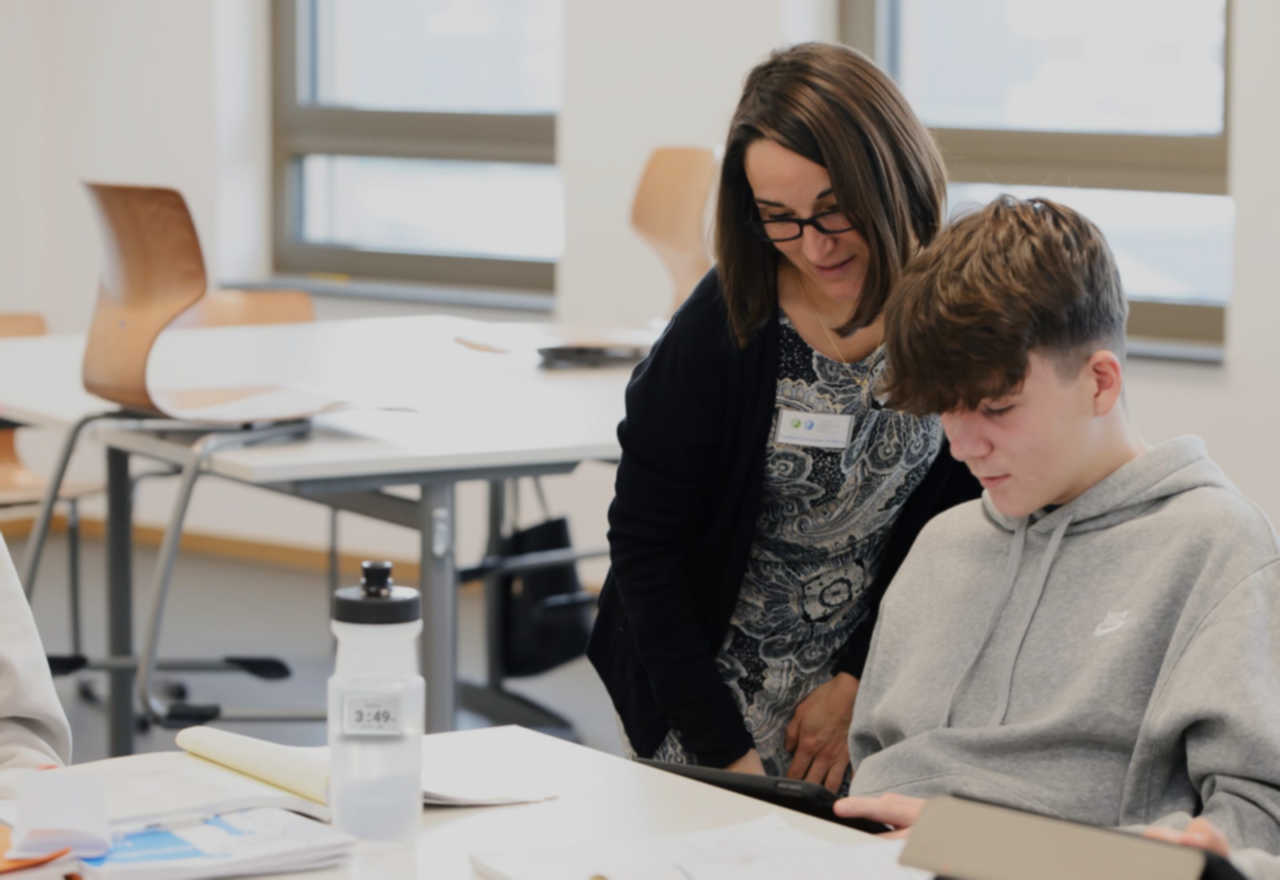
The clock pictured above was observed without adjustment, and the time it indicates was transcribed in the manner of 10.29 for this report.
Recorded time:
3.49
